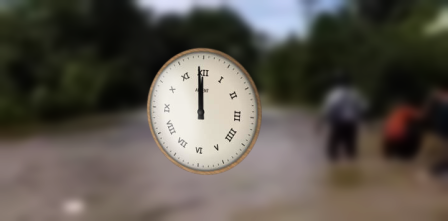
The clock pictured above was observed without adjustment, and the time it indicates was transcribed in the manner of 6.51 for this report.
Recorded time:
11.59
